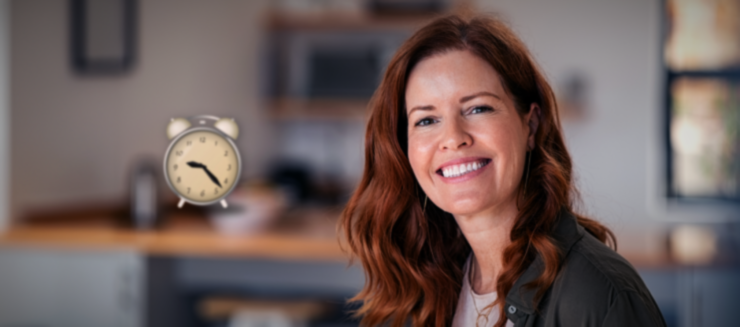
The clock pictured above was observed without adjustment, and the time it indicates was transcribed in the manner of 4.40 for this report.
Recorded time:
9.23
